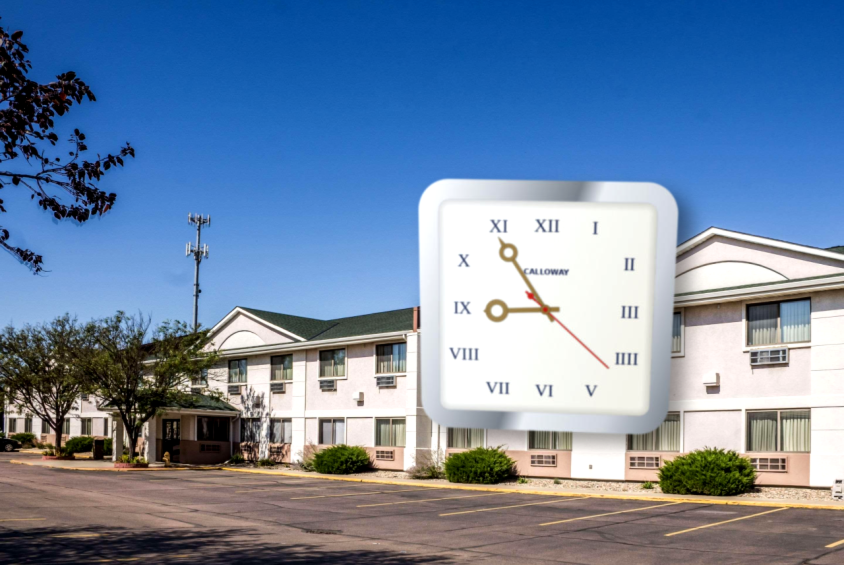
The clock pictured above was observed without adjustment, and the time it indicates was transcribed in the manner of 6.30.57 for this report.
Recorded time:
8.54.22
